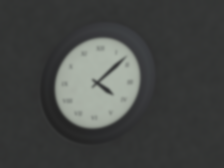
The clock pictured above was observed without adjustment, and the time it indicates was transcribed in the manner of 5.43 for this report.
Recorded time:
4.08
